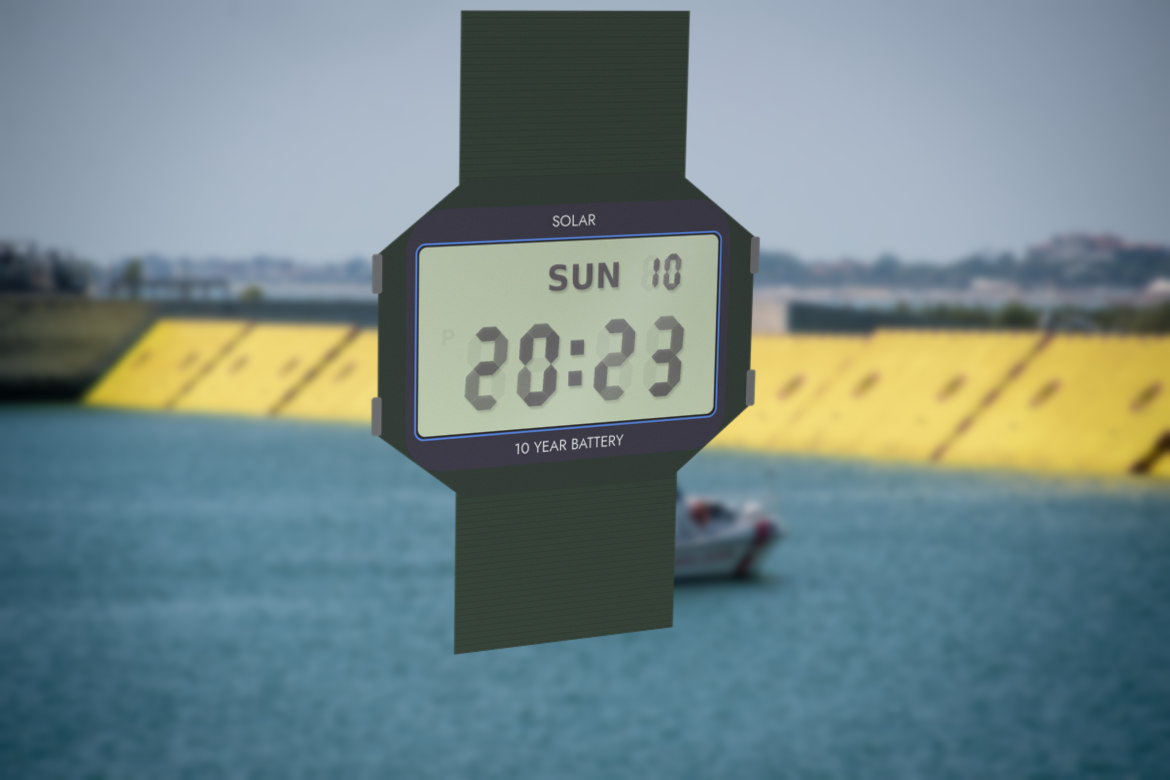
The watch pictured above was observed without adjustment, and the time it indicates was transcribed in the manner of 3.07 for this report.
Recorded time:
20.23
